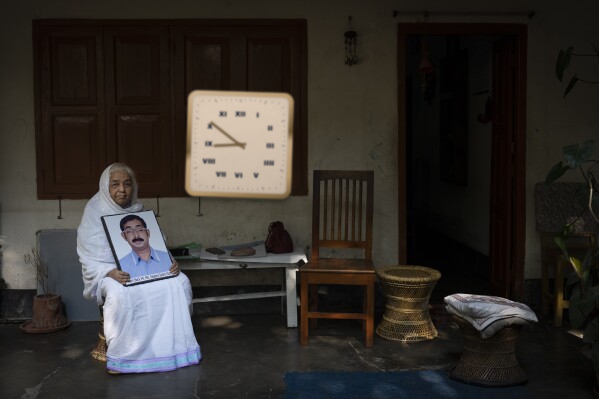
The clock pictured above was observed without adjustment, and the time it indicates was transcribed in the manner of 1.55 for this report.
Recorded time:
8.51
